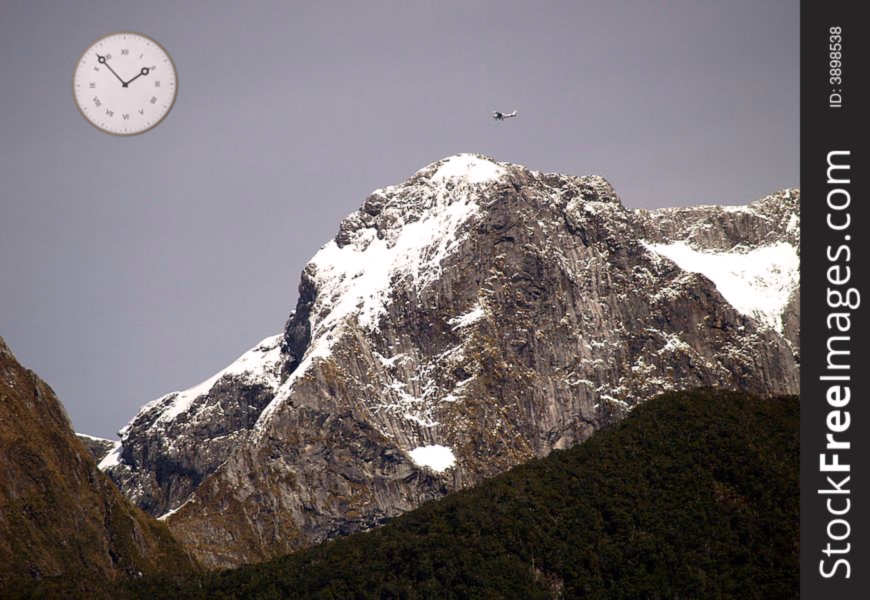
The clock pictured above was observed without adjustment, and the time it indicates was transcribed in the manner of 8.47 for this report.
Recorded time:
1.53
